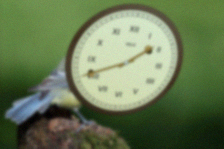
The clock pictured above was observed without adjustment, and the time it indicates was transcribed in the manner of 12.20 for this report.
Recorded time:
1.41
